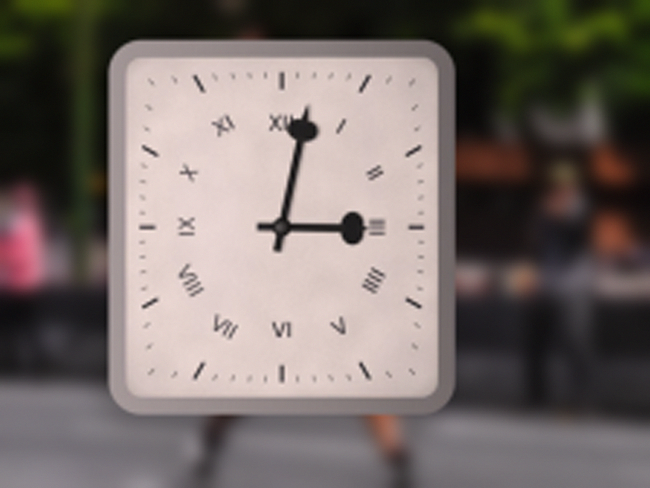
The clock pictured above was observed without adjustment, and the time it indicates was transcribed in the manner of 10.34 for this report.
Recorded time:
3.02
